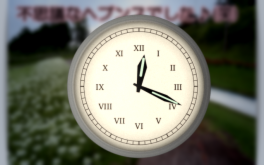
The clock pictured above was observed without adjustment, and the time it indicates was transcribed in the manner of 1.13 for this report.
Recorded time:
12.19
